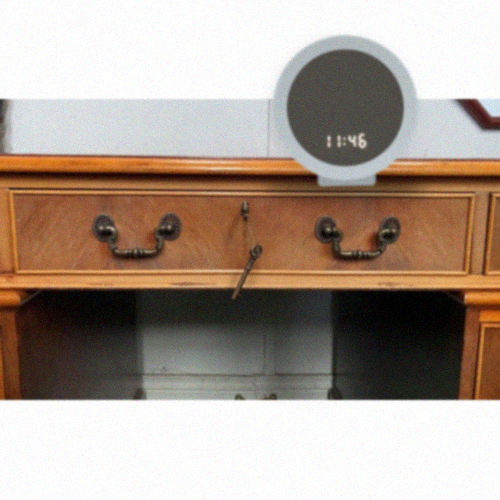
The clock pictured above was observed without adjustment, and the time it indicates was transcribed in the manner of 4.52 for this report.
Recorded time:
11.46
